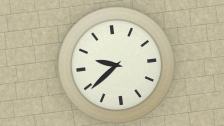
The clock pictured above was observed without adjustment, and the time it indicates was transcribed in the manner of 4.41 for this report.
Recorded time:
9.39
